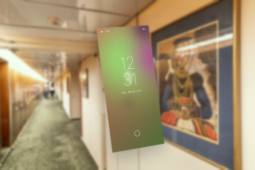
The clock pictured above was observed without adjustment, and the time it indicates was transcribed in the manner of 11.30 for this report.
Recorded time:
12.31
